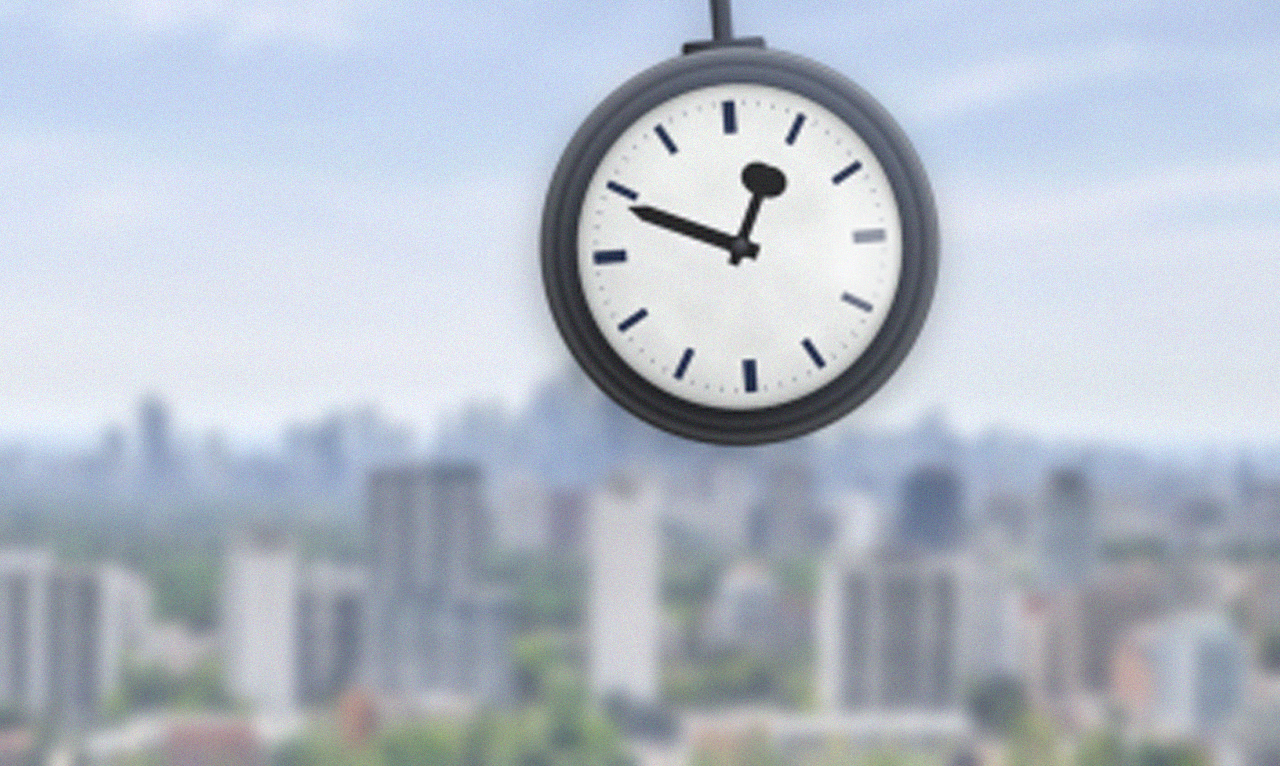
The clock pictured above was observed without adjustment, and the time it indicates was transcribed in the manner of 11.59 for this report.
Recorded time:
12.49
